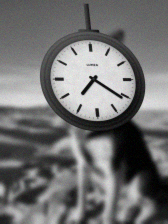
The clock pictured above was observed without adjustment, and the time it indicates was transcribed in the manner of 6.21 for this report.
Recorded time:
7.21
